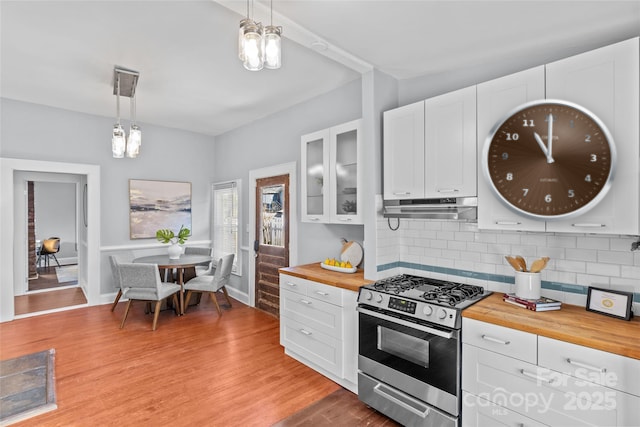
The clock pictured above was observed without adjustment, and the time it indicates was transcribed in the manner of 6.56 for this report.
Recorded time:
11.00
